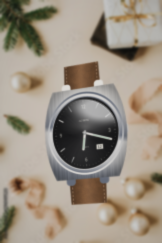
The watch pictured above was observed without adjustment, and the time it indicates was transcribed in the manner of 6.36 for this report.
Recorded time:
6.18
